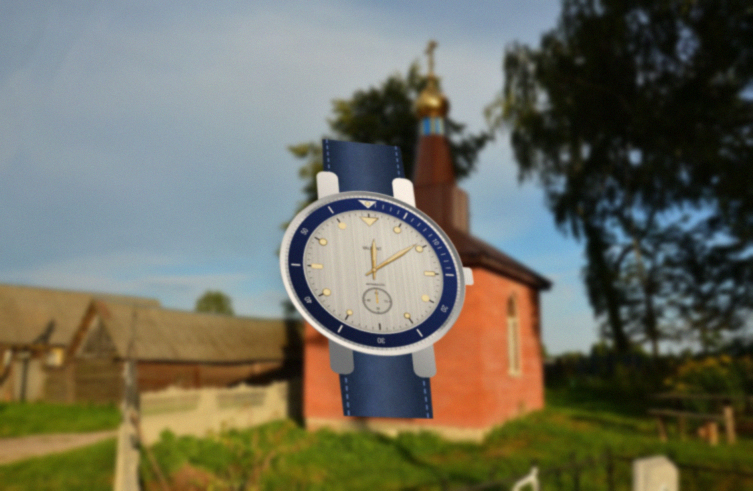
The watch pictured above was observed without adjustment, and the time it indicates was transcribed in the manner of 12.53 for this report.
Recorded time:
12.09
